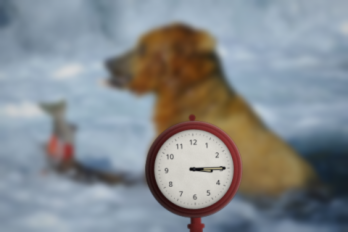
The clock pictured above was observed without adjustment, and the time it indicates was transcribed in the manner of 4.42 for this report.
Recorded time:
3.15
